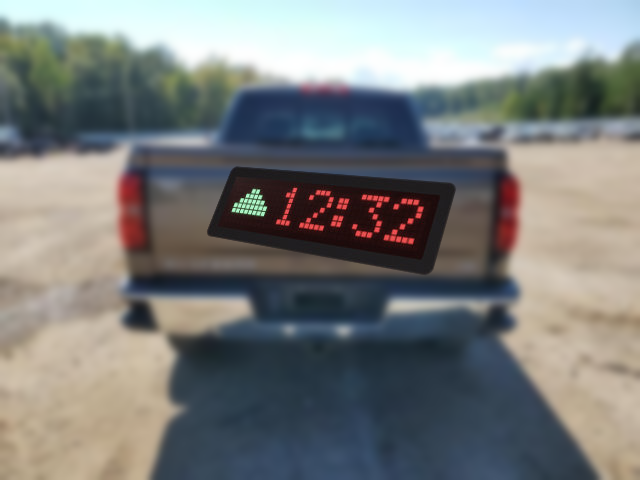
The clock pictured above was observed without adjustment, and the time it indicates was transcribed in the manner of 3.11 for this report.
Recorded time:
12.32
